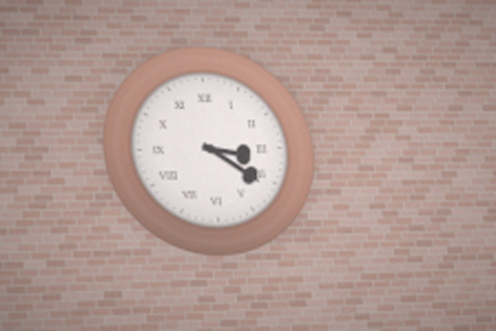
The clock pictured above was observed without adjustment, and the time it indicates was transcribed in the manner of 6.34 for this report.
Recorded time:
3.21
